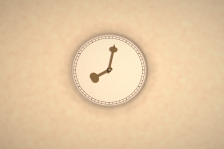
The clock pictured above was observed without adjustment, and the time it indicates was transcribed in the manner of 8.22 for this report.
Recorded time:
8.02
